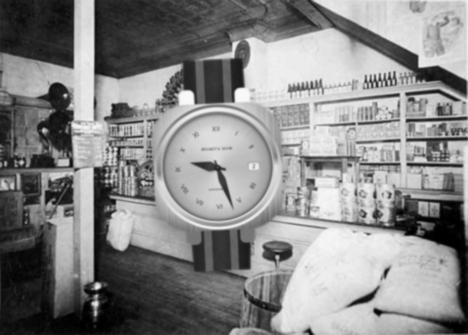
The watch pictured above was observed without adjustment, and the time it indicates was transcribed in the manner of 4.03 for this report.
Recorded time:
9.27
